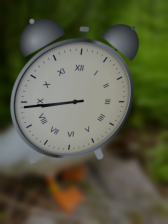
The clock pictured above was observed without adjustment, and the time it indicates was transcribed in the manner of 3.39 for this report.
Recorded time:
8.44
